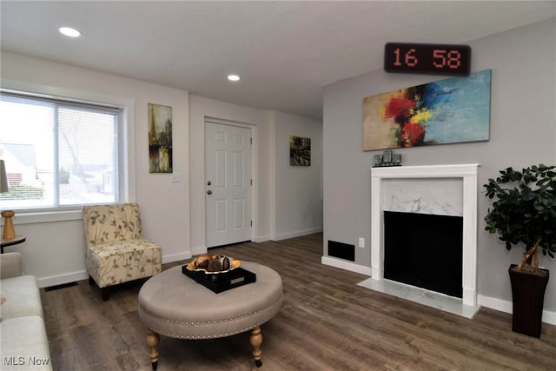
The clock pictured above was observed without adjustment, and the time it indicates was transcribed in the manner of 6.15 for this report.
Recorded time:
16.58
